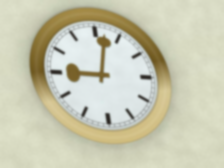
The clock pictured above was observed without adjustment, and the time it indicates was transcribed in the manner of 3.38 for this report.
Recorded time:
9.02
